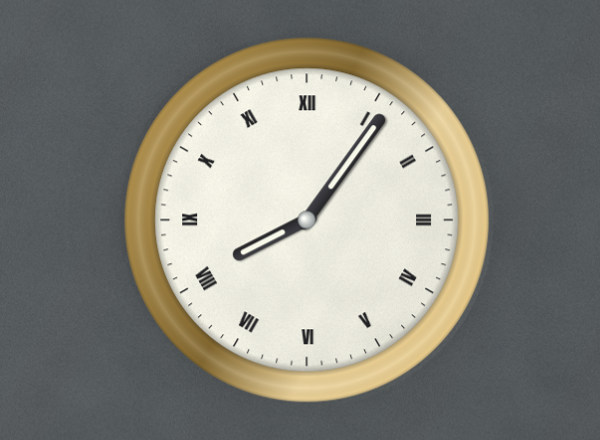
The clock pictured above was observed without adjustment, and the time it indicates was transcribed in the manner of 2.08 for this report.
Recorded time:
8.06
